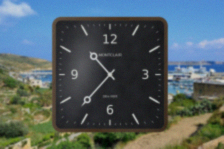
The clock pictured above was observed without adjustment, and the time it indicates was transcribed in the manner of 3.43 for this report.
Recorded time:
10.37
